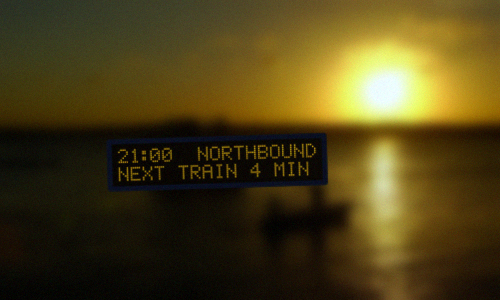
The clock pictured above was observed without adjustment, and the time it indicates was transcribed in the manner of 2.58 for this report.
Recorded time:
21.00
